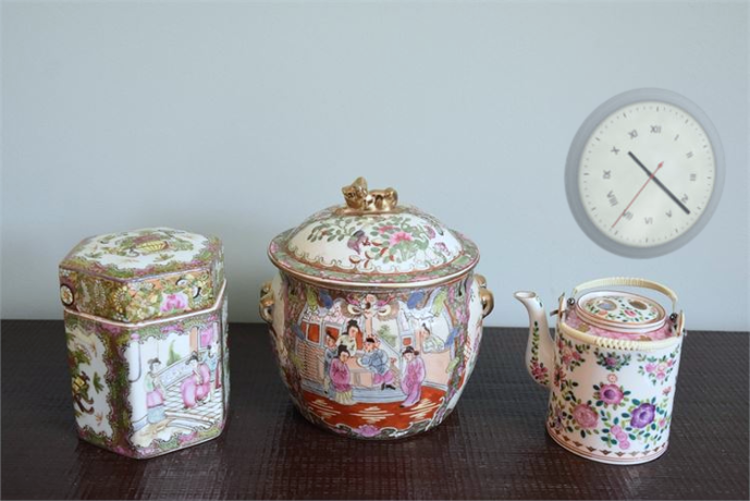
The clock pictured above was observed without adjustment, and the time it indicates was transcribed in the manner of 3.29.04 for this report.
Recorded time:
10.21.36
